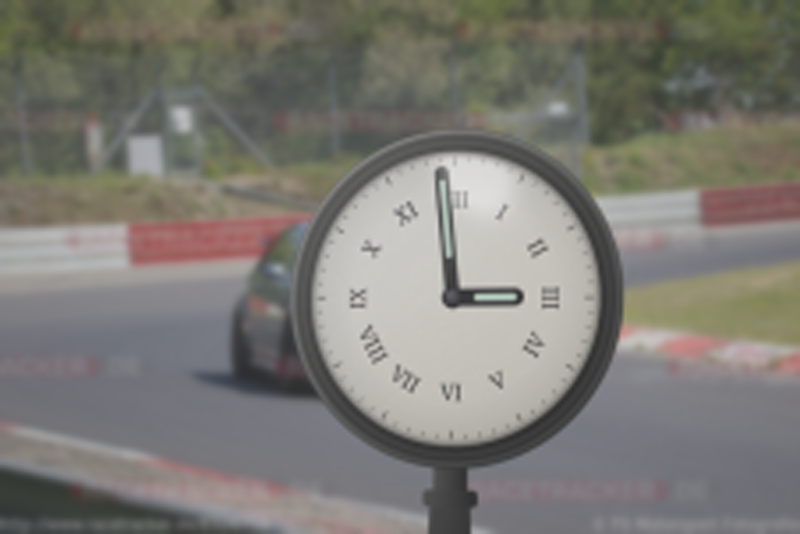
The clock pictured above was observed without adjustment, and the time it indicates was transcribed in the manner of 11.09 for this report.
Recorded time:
2.59
